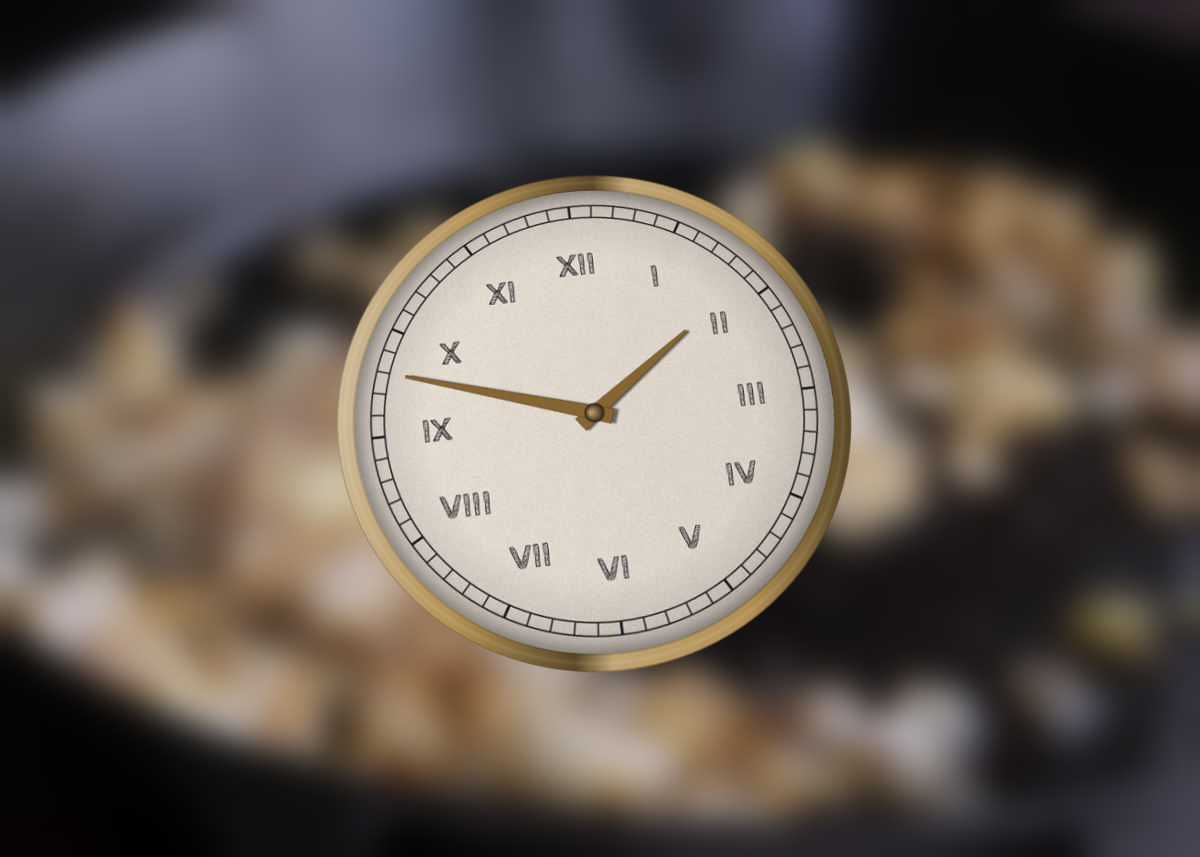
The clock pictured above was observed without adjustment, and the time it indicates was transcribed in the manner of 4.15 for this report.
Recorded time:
1.48
